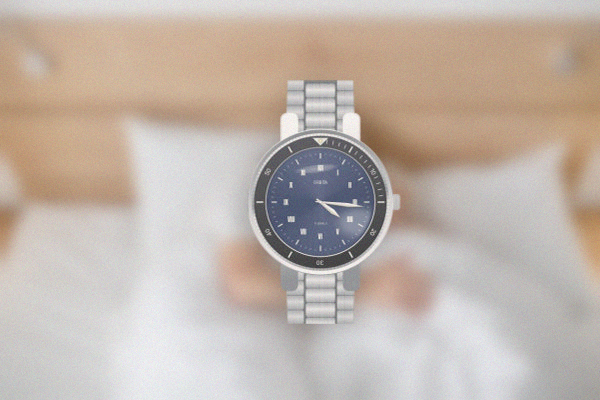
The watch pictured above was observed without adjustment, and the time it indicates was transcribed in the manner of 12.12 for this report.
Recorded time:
4.16
